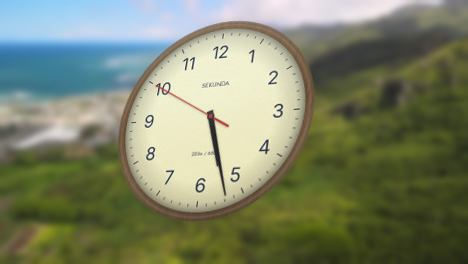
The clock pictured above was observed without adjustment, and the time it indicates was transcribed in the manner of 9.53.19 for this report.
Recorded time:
5.26.50
